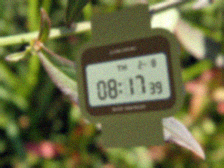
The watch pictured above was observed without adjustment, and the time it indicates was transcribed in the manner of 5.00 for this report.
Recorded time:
8.17
